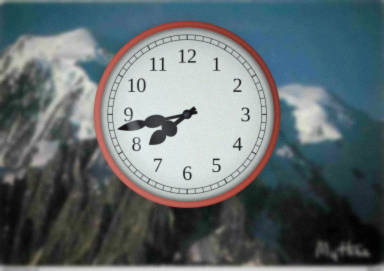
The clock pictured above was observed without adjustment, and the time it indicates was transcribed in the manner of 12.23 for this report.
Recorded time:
7.43
